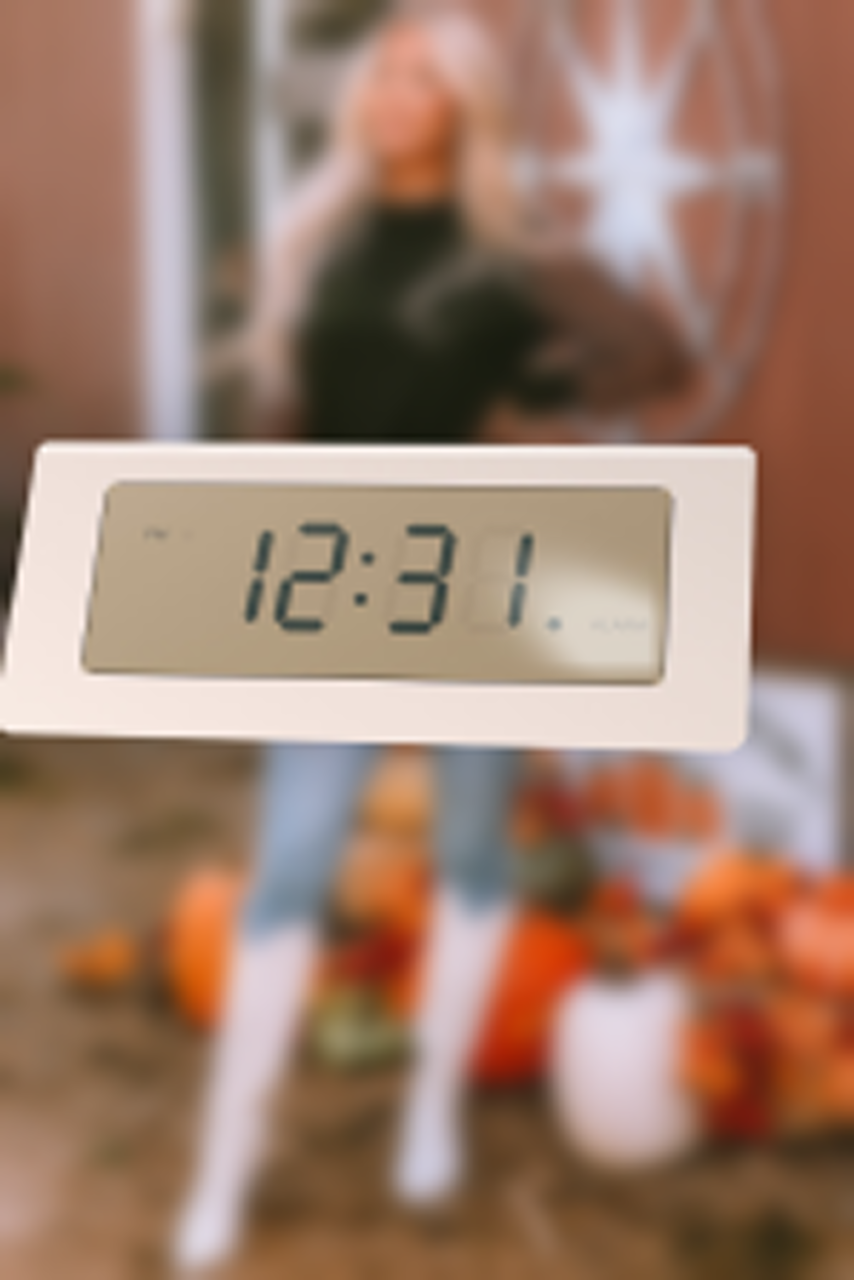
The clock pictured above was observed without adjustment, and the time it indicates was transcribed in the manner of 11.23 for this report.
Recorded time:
12.31
